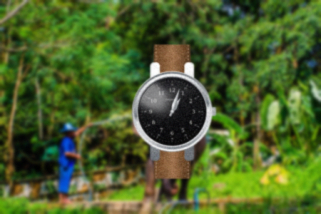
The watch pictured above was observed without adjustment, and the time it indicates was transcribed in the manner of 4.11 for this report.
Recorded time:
1.03
